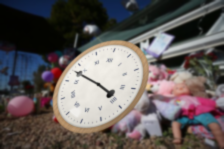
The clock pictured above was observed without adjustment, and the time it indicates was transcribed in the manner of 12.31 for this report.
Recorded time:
3.48
